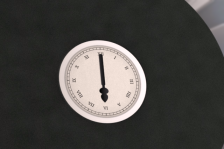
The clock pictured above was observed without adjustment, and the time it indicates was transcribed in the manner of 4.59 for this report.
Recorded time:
6.00
